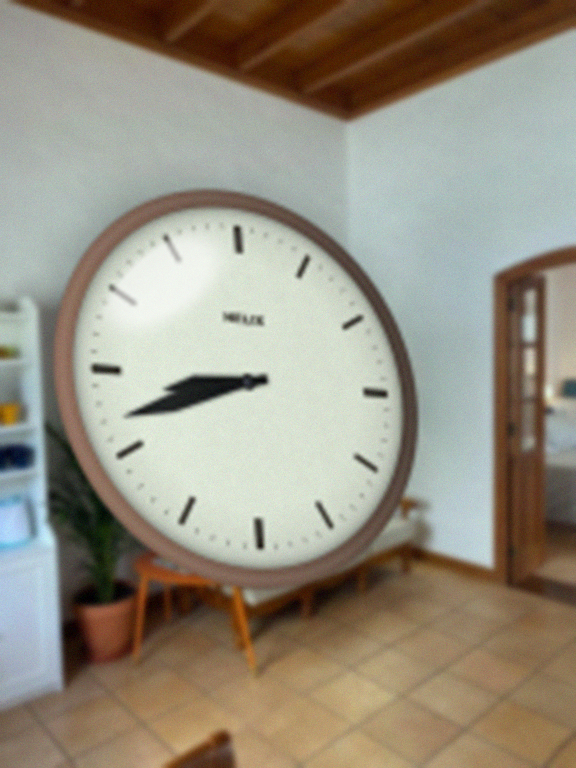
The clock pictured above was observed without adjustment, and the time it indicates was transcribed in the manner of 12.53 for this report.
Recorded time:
8.42
